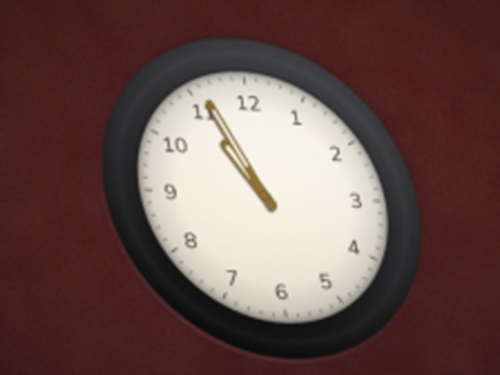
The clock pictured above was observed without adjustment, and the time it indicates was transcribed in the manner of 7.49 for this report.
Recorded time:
10.56
